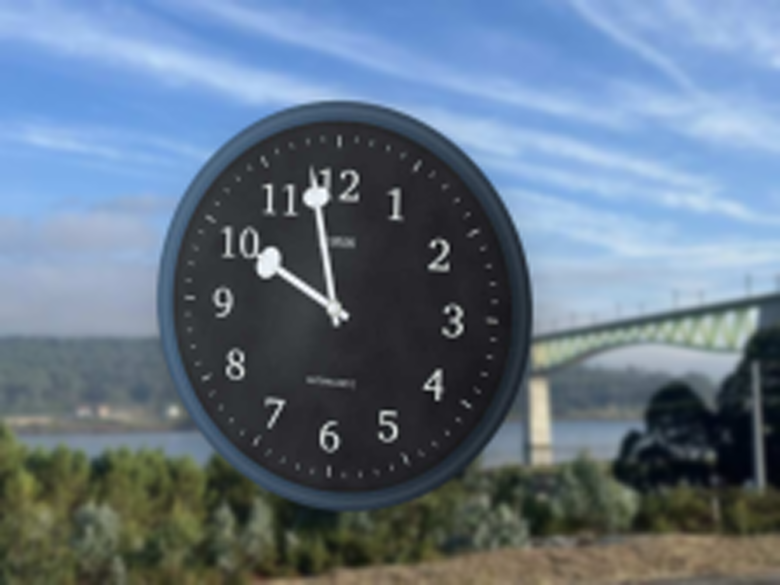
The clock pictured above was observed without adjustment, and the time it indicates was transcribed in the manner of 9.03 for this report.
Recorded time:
9.58
